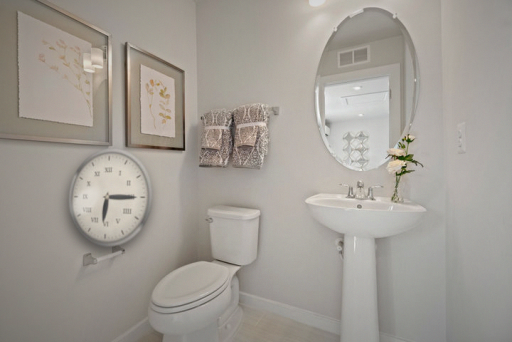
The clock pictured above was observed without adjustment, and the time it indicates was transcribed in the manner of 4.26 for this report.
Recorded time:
6.15
